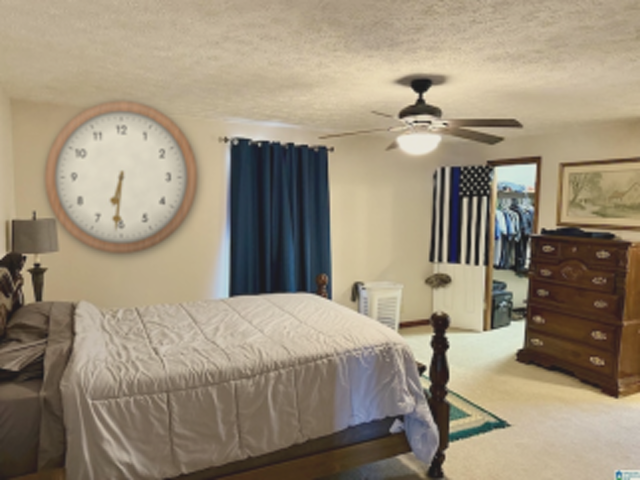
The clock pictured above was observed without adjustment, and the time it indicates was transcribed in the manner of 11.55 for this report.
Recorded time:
6.31
